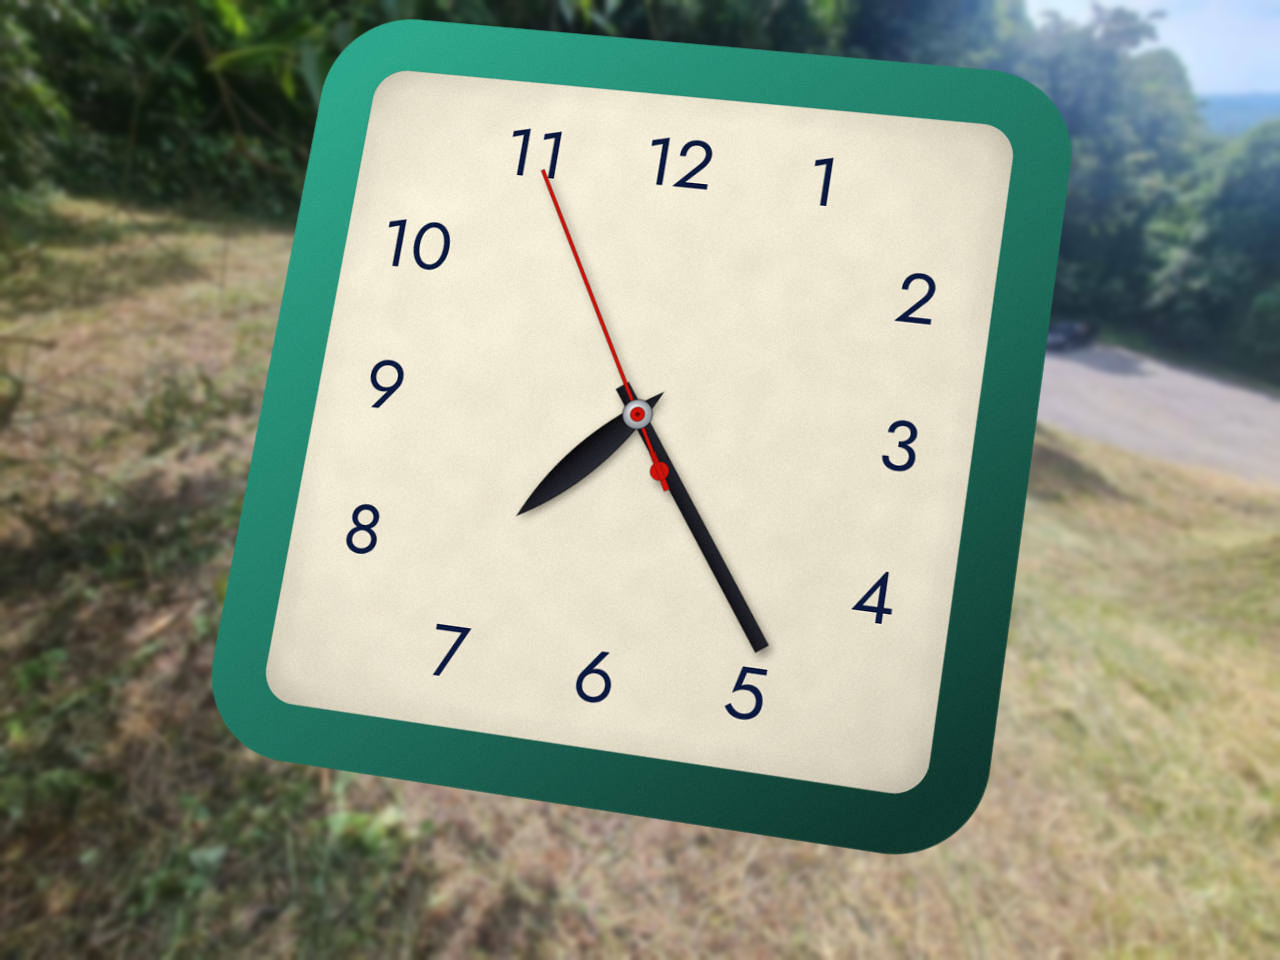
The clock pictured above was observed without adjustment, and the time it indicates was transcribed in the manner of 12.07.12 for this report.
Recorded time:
7.23.55
